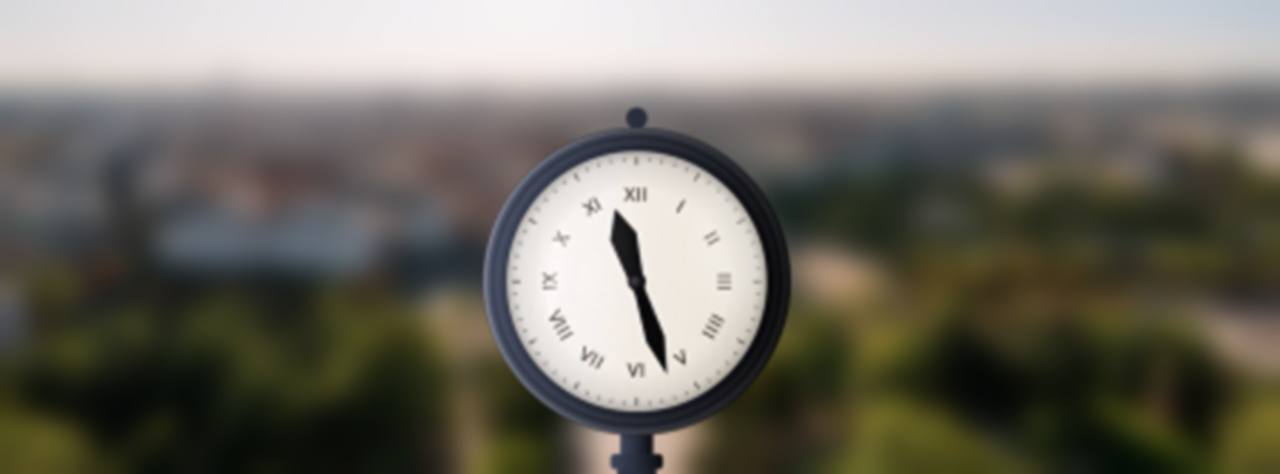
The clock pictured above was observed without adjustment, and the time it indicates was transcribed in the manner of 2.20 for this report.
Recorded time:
11.27
